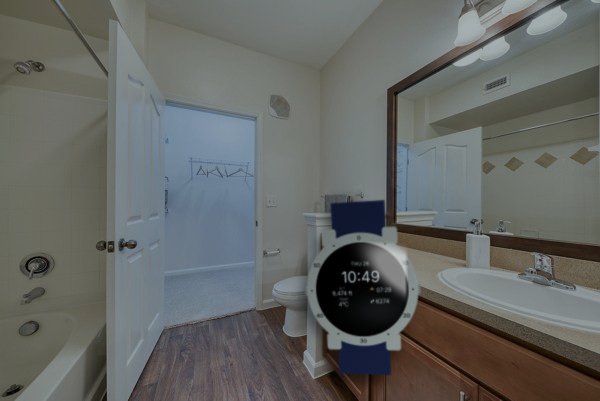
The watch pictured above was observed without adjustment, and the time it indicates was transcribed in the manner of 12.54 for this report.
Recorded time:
10.49
